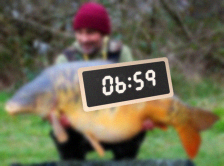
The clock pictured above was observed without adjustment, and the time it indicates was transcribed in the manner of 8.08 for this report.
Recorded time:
6.59
